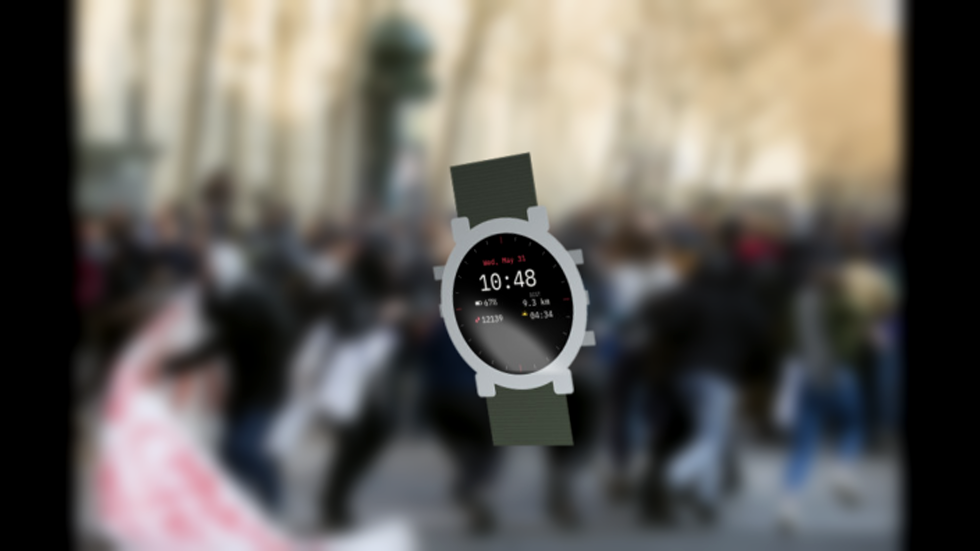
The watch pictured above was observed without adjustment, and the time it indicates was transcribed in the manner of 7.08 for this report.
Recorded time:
10.48
